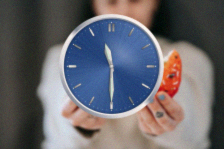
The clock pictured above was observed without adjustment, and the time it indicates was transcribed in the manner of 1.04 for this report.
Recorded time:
11.30
